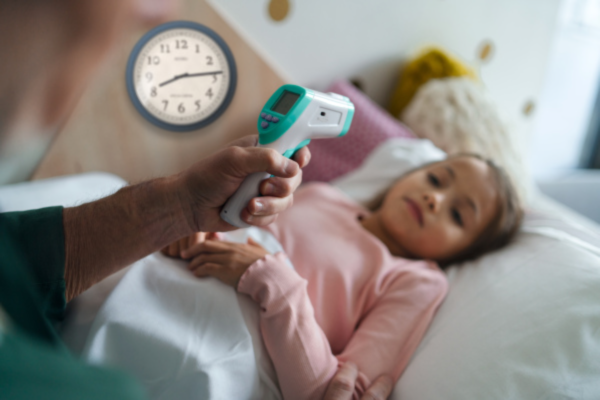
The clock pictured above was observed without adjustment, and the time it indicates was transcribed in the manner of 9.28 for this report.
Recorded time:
8.14
